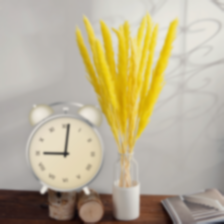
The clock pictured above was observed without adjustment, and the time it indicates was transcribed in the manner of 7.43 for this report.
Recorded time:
9.01
